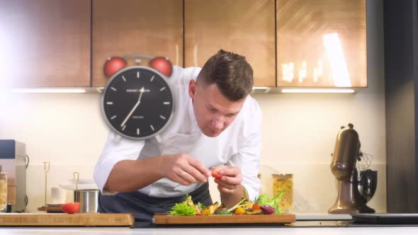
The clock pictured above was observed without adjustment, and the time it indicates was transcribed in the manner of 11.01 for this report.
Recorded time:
12.36
